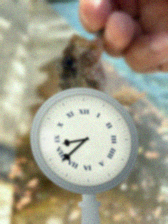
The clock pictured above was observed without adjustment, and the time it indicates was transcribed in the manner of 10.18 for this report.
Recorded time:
8.38
